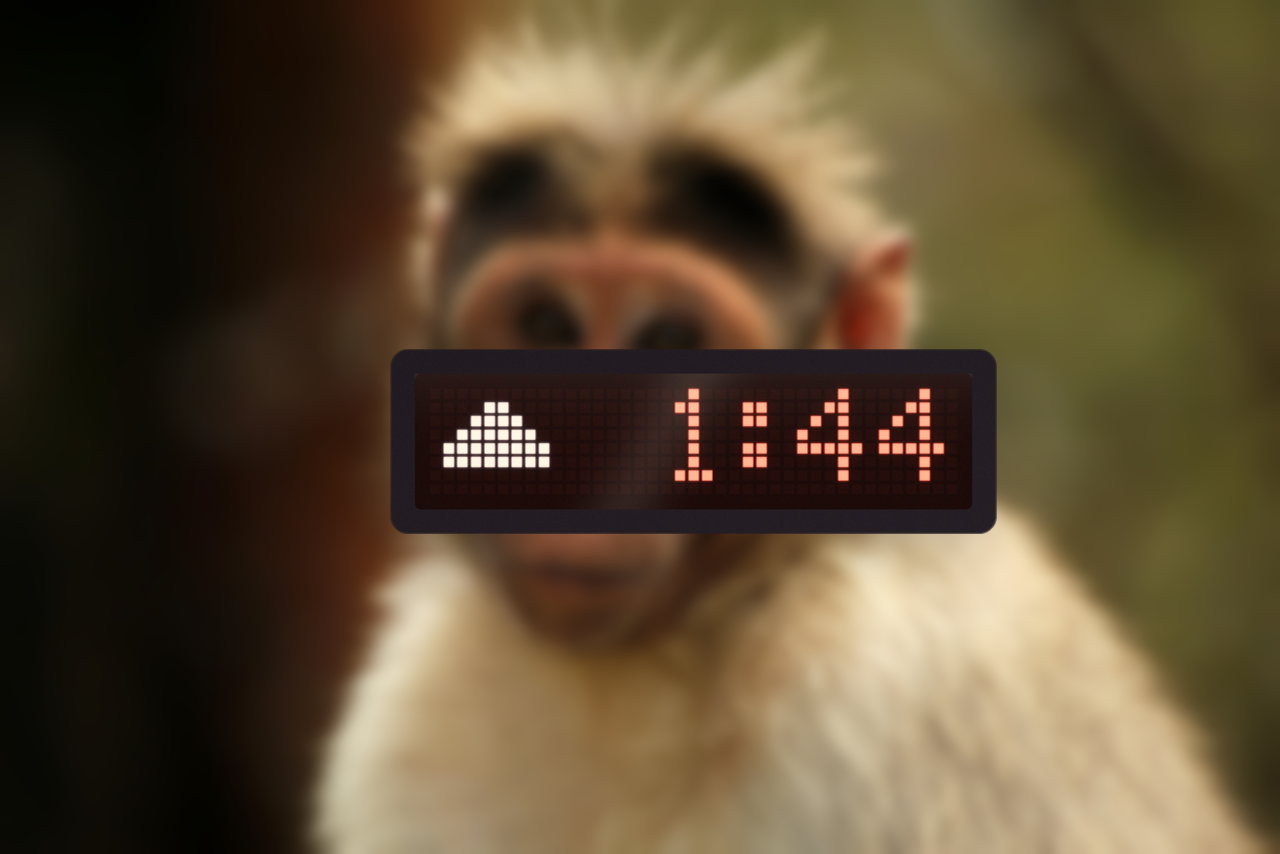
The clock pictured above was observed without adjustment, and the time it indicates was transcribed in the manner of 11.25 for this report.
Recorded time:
1.44
